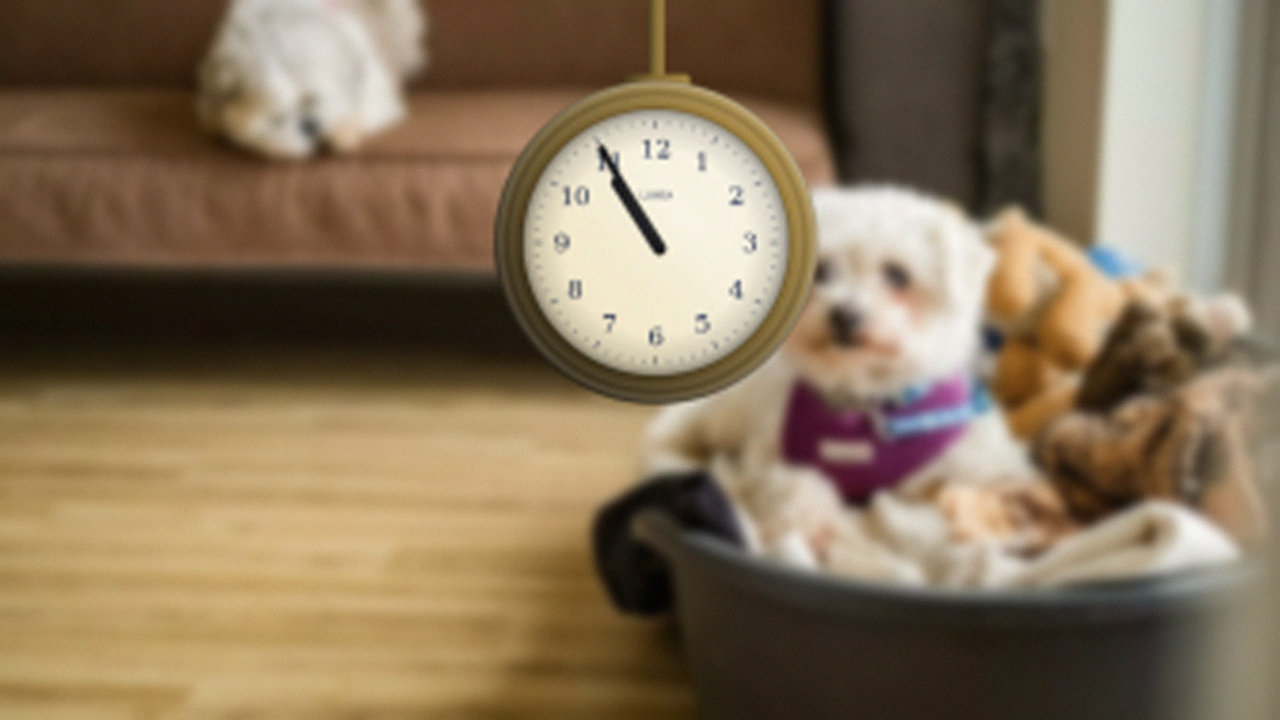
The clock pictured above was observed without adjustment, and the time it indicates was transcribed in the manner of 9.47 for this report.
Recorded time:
10.55
